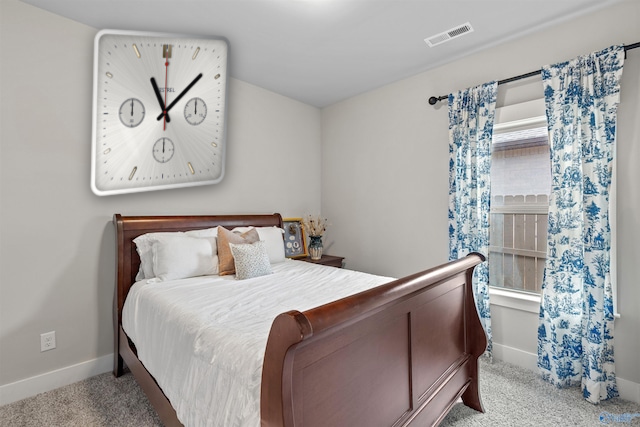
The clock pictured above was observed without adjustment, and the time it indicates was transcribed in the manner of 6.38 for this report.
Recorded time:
11.08
